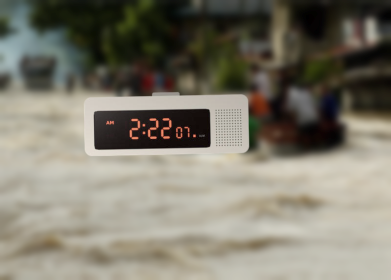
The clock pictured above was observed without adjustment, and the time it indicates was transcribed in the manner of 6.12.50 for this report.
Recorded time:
2.22.07
